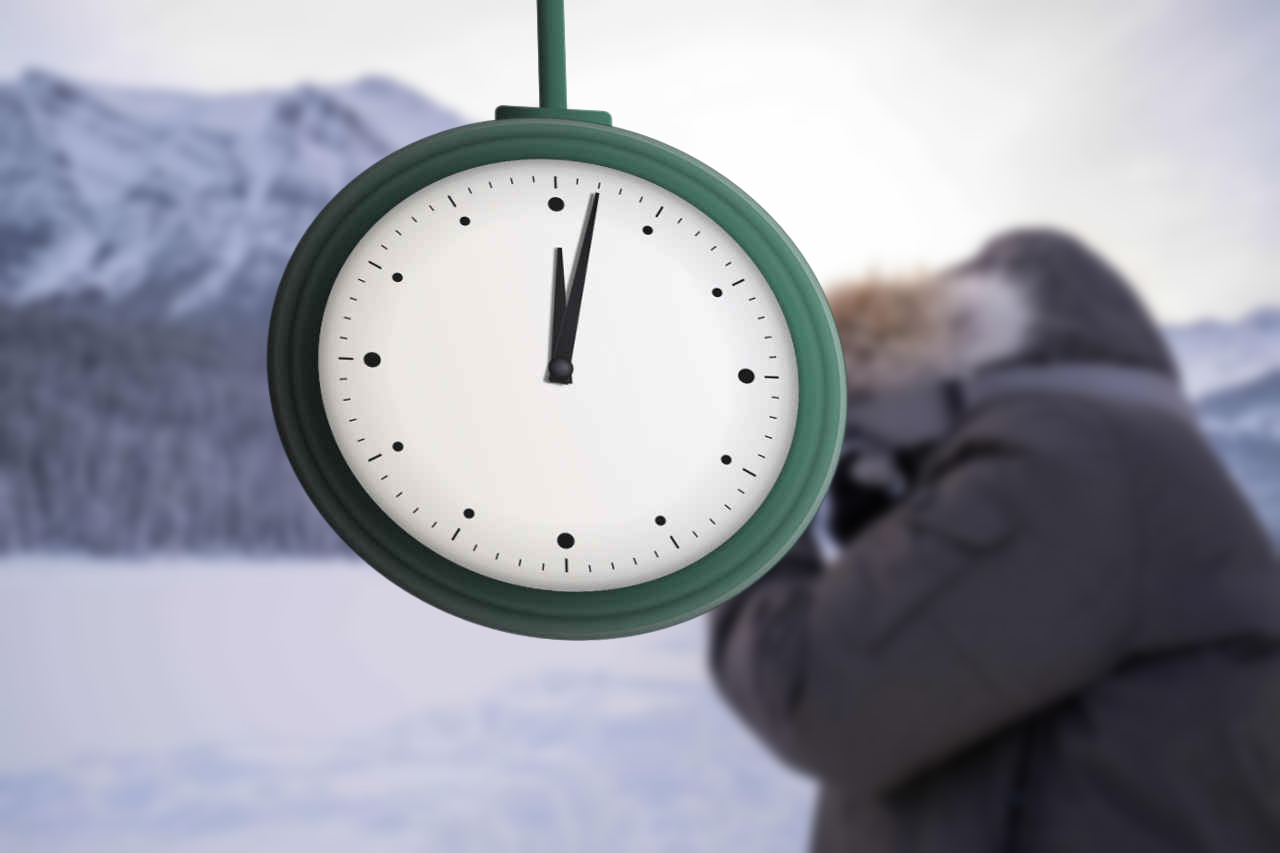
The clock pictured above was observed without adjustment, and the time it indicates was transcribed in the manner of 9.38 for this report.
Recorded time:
12.02
